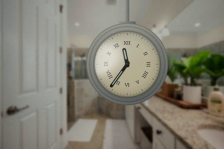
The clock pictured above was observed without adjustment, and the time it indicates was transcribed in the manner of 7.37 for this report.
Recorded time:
11.36
